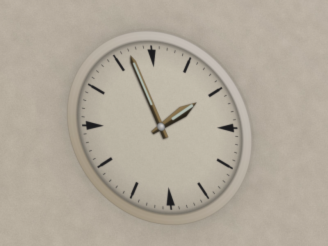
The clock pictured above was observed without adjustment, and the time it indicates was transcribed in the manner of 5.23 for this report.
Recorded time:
1.57
